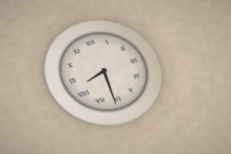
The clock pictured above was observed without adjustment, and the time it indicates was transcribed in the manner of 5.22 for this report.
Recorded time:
8.31
